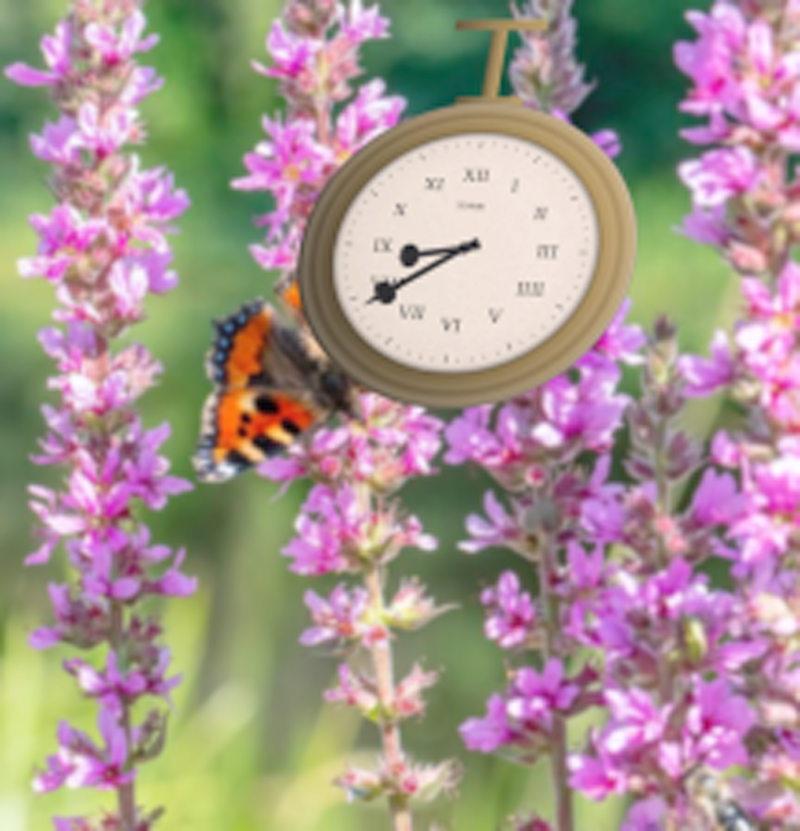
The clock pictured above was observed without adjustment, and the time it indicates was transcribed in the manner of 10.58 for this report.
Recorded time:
8.39
